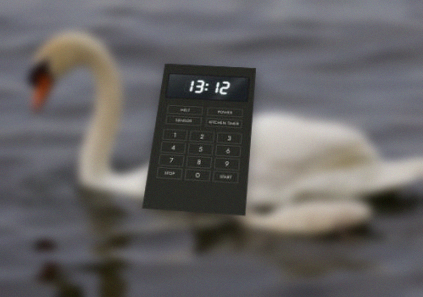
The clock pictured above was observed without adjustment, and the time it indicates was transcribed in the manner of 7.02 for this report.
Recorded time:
13.12
